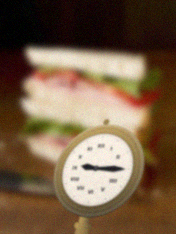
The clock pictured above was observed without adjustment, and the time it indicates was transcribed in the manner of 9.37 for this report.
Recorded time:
9.15
